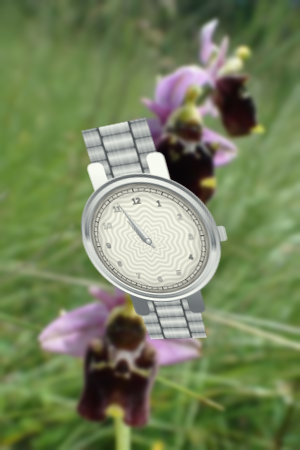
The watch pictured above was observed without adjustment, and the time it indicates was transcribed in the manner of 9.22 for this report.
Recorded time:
10.56
